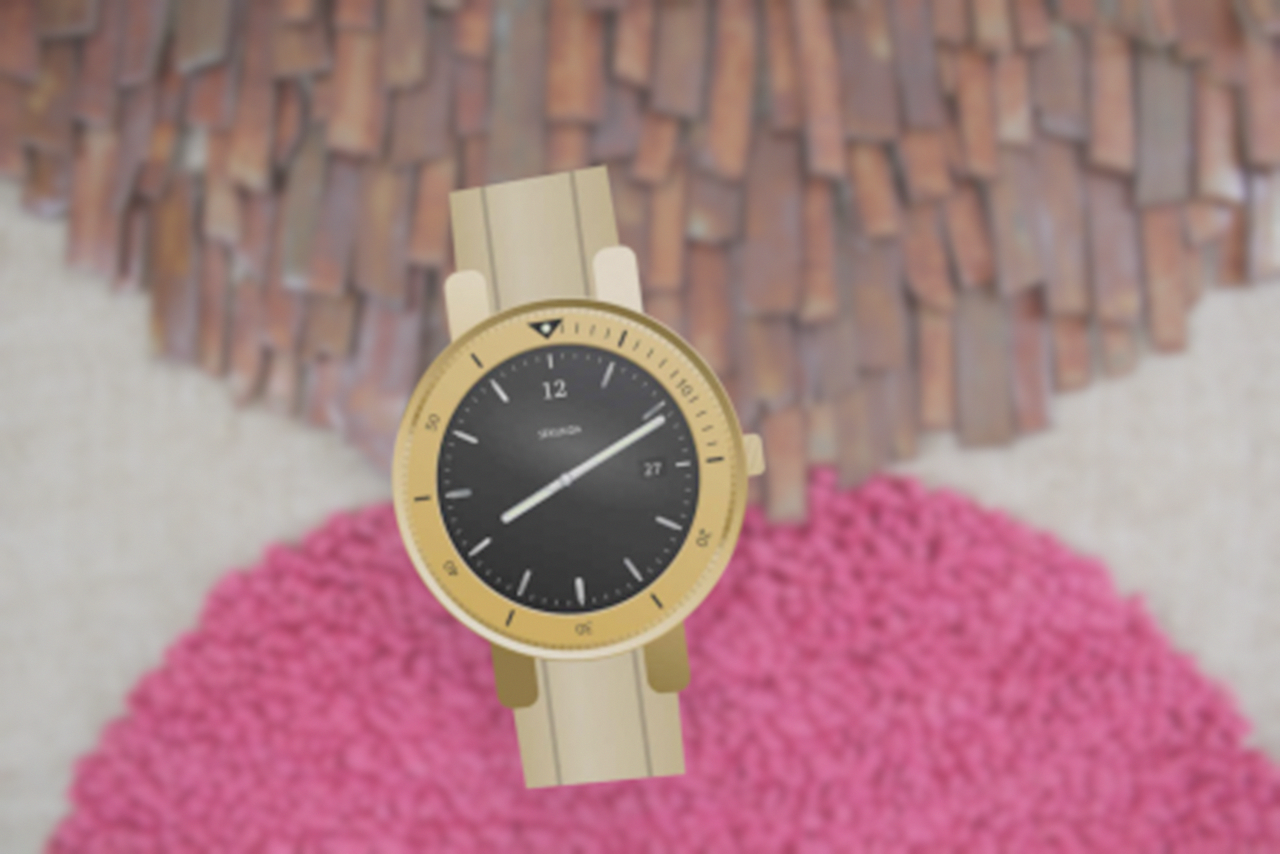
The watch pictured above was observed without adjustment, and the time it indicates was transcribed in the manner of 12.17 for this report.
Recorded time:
8.11
